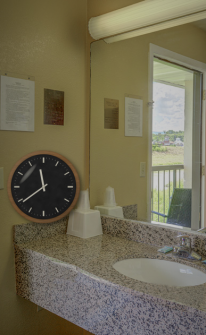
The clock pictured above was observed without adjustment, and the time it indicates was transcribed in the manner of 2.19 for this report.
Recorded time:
11.39
